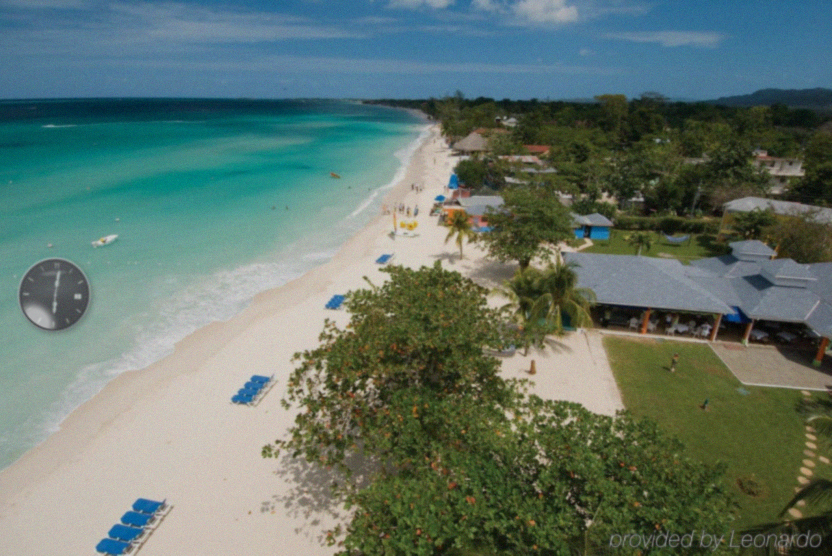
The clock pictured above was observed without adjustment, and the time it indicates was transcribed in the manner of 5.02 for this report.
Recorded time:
6.01
